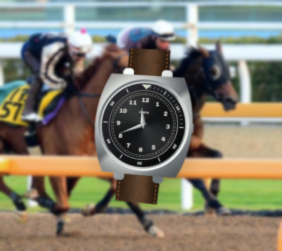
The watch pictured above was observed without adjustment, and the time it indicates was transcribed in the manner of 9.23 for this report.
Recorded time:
11.41
